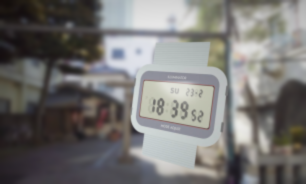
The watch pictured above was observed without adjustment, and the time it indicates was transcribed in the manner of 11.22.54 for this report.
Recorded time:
18.39.52
